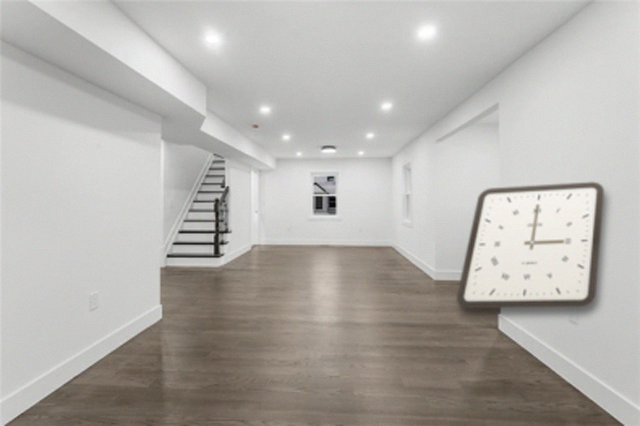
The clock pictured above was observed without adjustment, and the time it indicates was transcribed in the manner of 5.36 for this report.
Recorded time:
3.00
